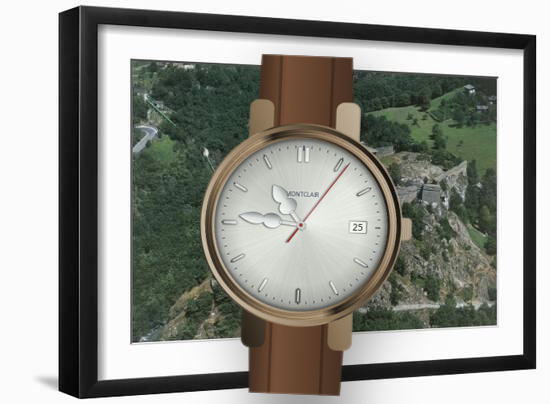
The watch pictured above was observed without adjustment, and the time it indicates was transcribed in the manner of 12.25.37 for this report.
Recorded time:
10.46.06
